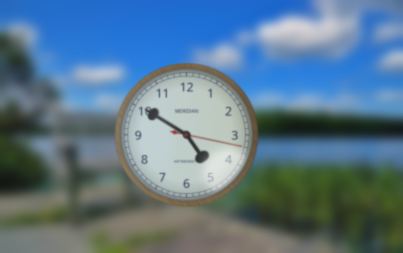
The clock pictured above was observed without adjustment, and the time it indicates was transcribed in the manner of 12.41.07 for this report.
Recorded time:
4.50.17
